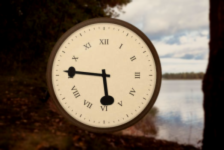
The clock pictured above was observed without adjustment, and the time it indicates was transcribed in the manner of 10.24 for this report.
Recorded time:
5.46
